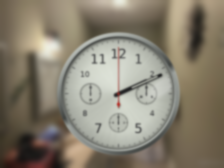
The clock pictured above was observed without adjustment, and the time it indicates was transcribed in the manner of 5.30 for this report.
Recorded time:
2.11
